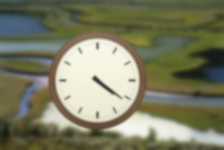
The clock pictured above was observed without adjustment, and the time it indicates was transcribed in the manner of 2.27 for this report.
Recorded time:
4.21
